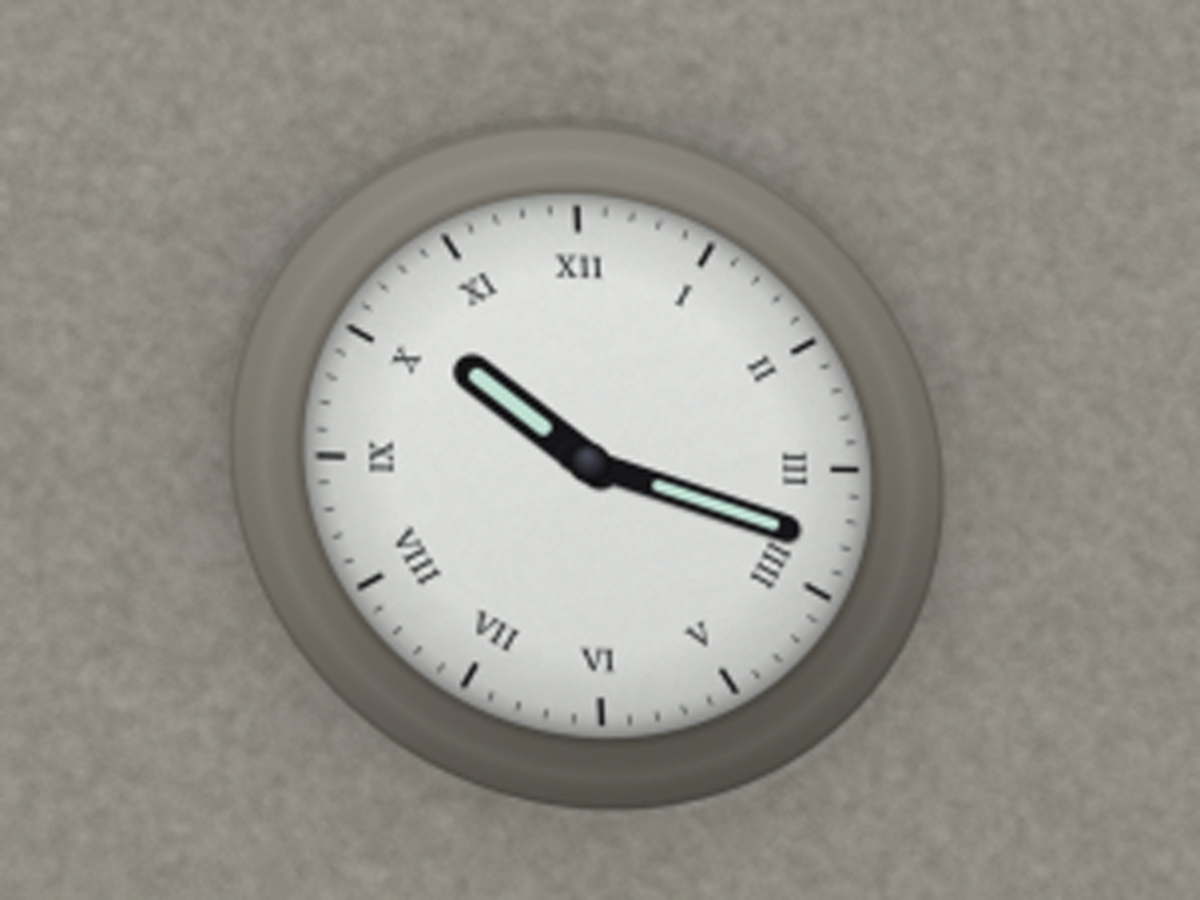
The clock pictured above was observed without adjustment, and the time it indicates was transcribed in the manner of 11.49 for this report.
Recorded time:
10.18
